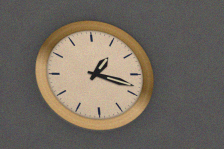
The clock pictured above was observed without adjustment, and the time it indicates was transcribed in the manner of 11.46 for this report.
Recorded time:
1.18
